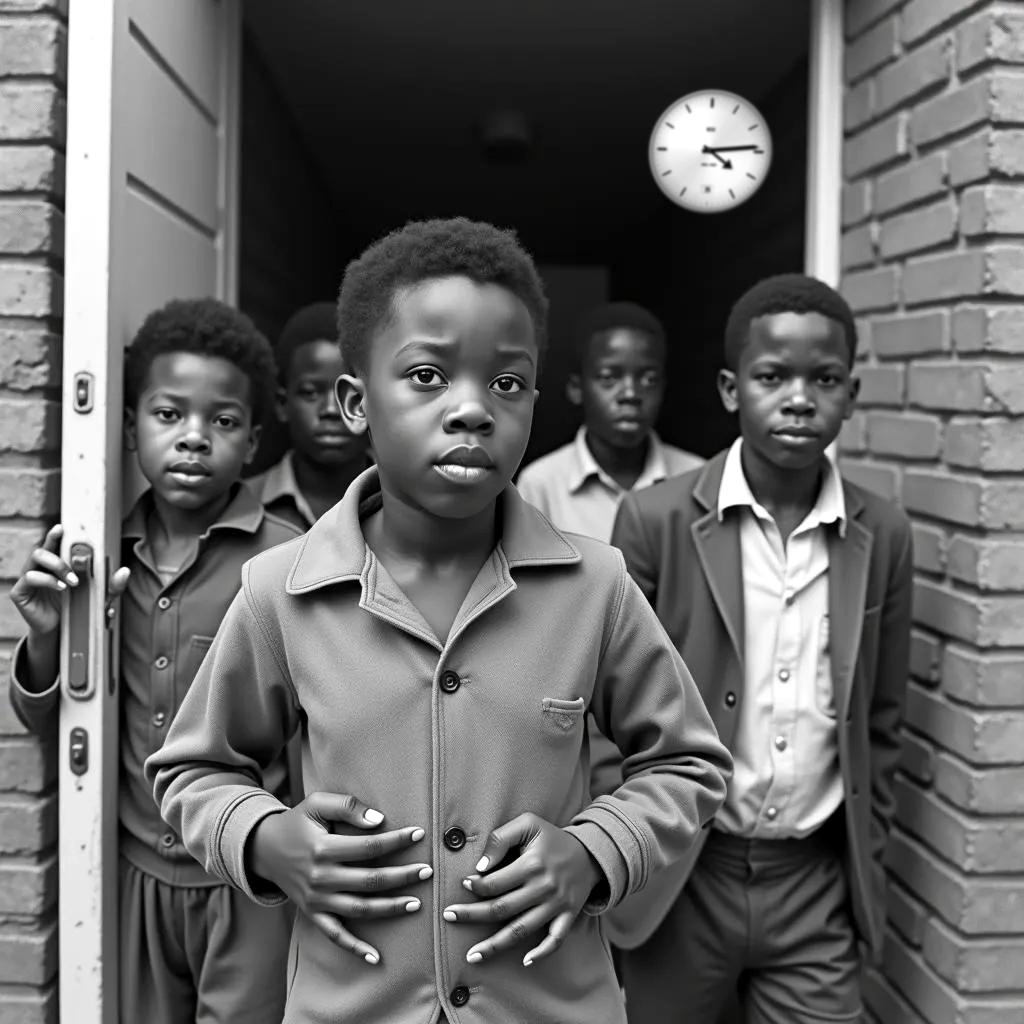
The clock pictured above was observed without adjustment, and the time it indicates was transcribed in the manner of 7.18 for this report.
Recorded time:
4.14
